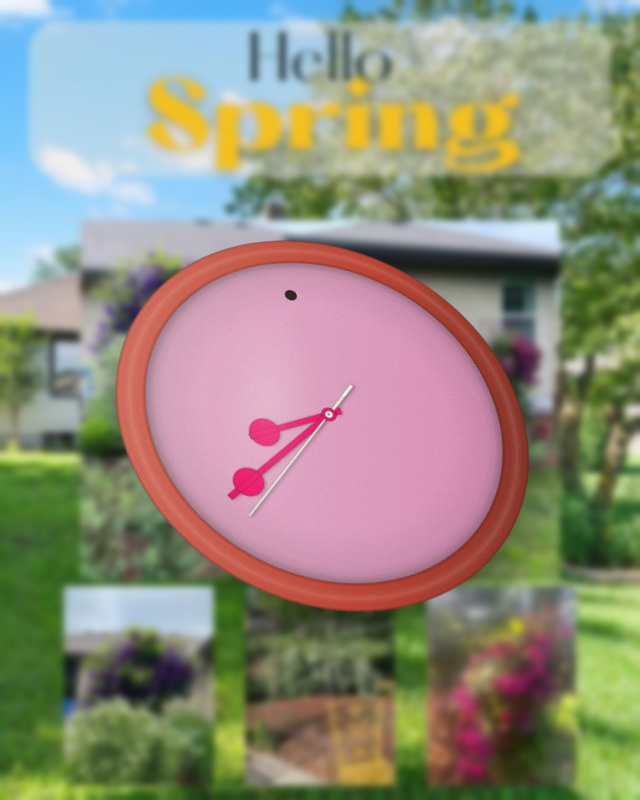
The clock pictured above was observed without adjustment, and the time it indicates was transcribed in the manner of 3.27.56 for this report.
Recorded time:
8.39.38
